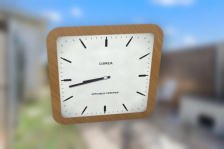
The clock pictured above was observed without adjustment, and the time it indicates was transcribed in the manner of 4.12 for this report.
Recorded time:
8.43
